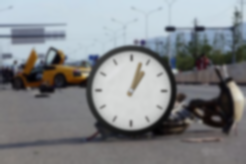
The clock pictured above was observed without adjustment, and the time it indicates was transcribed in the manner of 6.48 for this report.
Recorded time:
1.03
